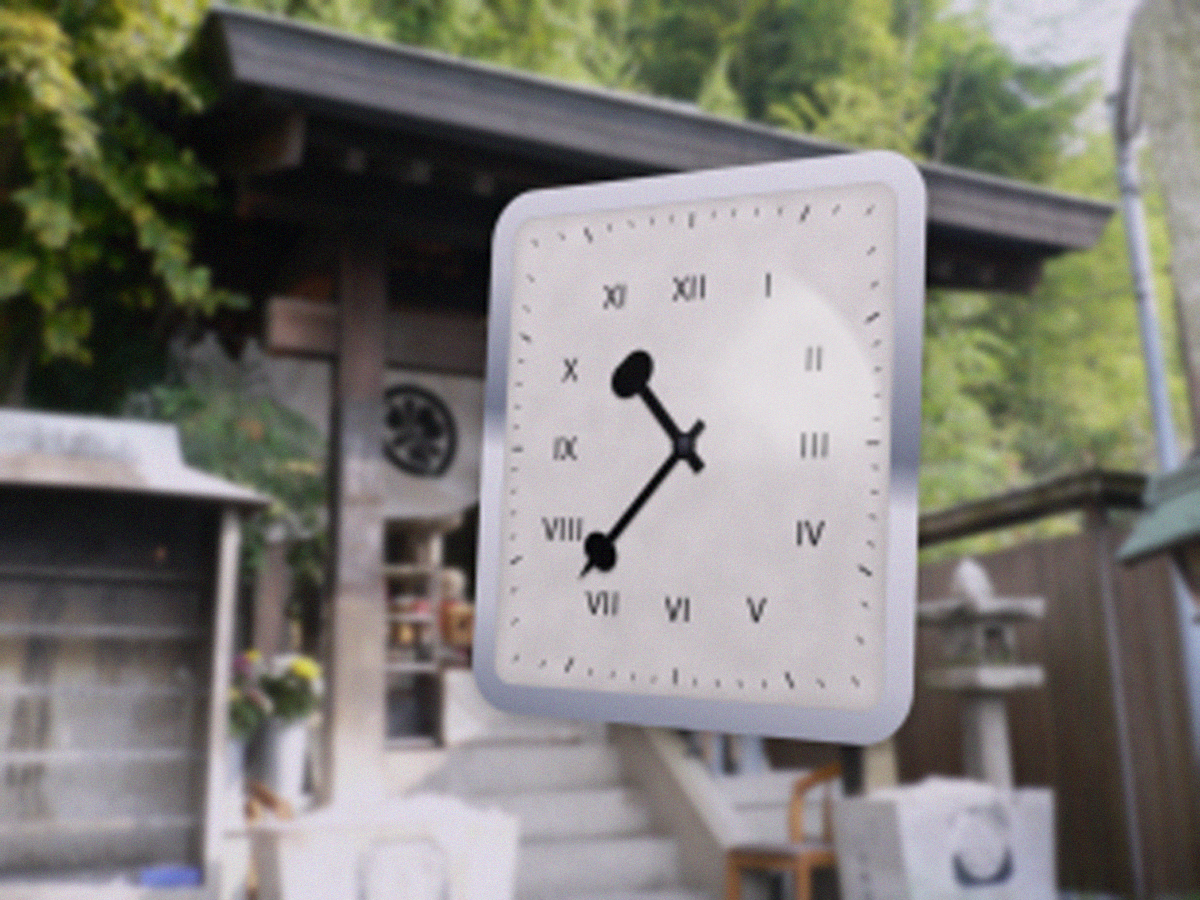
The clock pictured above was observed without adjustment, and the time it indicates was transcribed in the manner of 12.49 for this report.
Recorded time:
10.37
